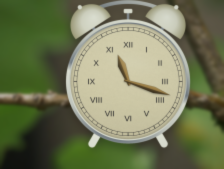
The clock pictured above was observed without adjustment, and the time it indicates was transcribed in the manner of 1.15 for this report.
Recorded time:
11.18
